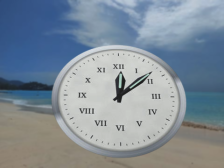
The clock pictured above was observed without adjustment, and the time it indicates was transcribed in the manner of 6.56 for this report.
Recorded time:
12.08
